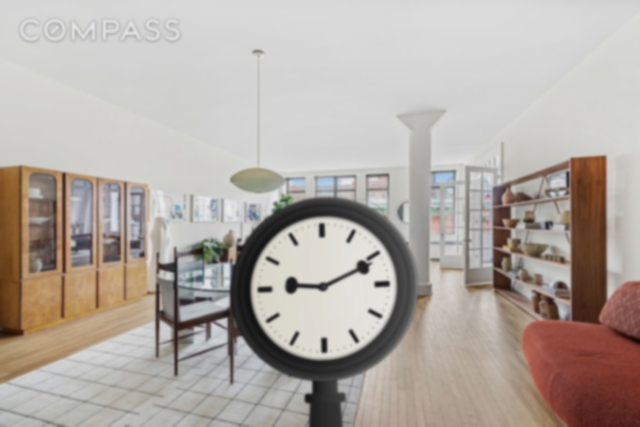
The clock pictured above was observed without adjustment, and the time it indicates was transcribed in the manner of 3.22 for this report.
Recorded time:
9.11
